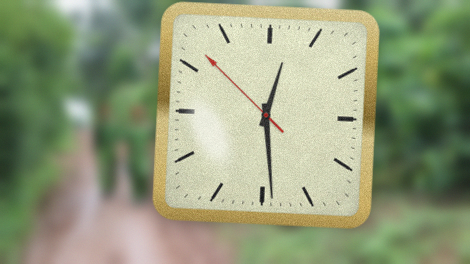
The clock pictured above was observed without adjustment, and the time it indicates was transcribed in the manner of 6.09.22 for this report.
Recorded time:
12.28.52
